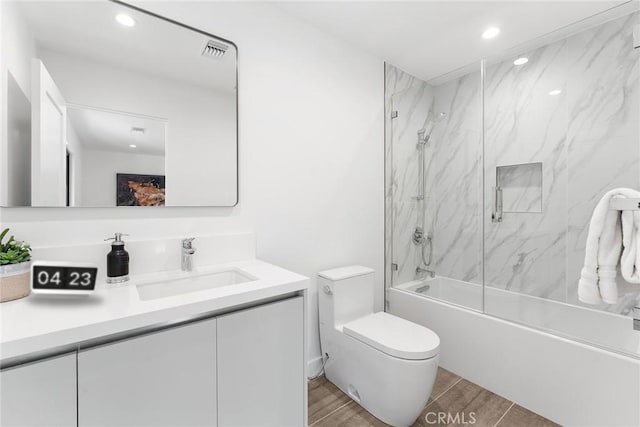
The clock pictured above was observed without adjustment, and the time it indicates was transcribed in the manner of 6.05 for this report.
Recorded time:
4.23
